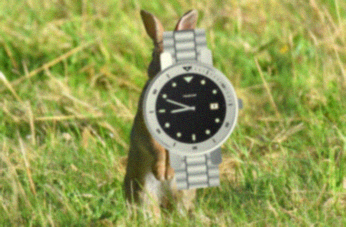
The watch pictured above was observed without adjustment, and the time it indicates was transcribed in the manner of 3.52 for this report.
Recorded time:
8.49
